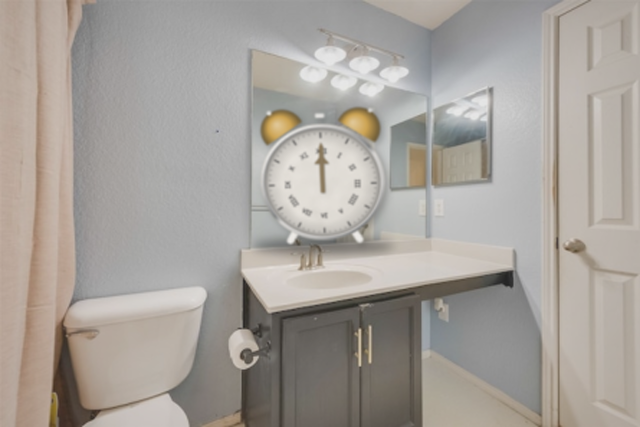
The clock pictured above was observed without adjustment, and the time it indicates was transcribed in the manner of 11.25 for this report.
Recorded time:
12.00
